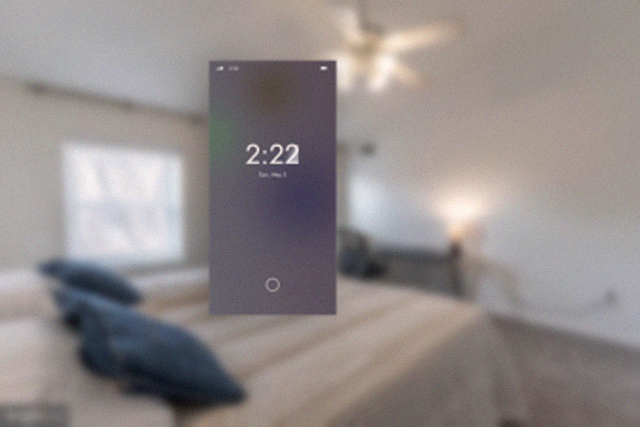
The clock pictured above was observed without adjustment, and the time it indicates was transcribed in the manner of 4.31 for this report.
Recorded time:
2.22
